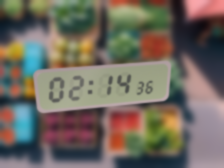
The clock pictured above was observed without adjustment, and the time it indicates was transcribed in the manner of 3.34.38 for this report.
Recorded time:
2.14.36
